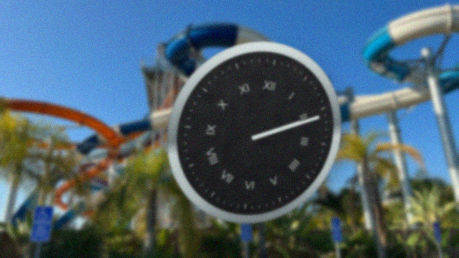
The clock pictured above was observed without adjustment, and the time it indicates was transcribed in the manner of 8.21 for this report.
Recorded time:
2.11
